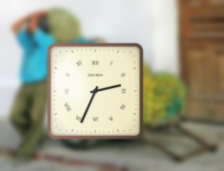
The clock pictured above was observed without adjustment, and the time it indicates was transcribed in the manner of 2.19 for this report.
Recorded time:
2.34
